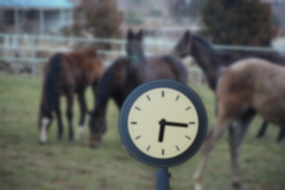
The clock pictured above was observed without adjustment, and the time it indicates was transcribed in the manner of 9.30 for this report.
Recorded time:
6.16
